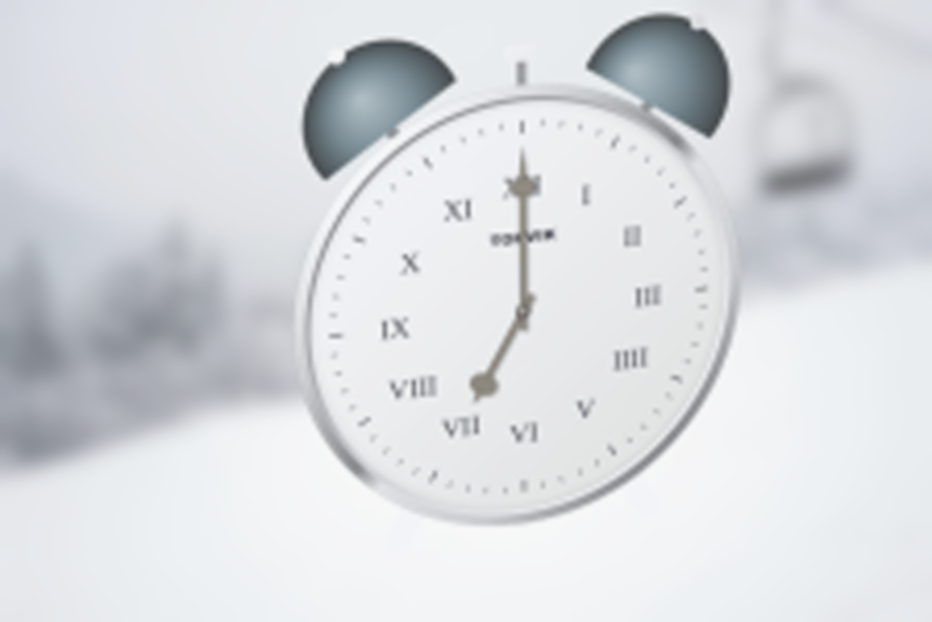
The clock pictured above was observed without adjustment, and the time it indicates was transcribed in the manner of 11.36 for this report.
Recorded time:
7.00
